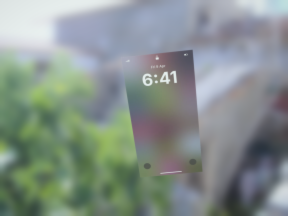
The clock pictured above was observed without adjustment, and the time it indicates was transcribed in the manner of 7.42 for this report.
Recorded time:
6.41
